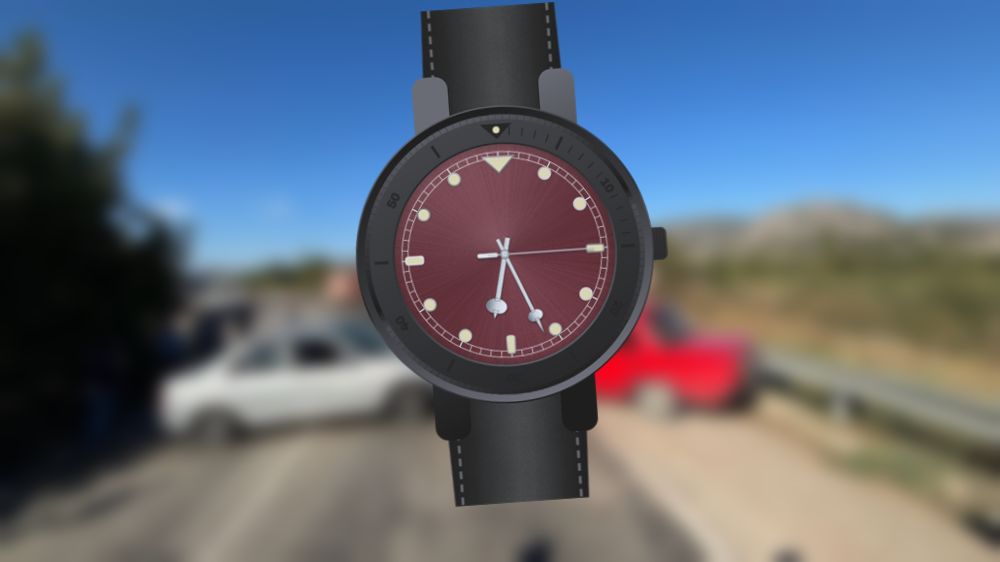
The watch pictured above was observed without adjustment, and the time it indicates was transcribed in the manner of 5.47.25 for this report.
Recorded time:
6.26.15
